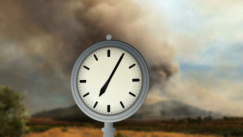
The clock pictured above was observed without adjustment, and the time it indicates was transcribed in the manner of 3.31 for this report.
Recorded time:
7.05
